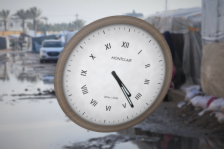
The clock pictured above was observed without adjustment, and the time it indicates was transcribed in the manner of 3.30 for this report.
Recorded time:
4.23
